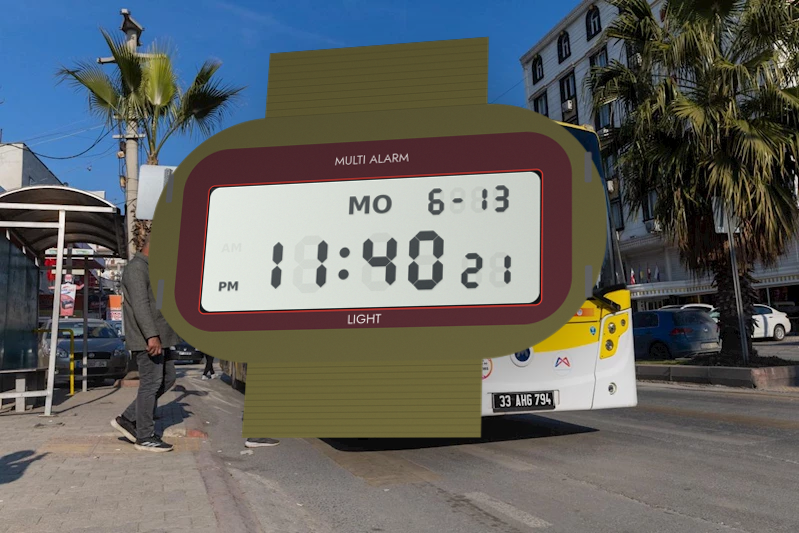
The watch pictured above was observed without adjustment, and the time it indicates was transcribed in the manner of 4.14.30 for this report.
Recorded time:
11.40.21
